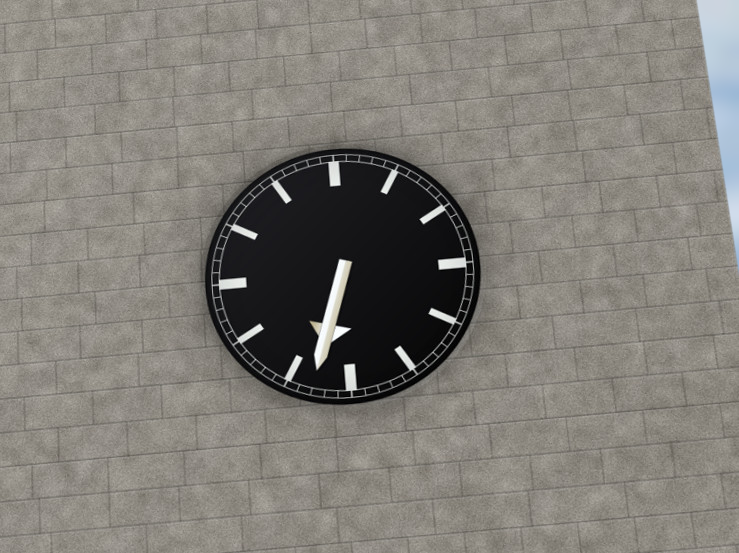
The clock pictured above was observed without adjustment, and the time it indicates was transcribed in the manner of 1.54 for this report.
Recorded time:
6.33
